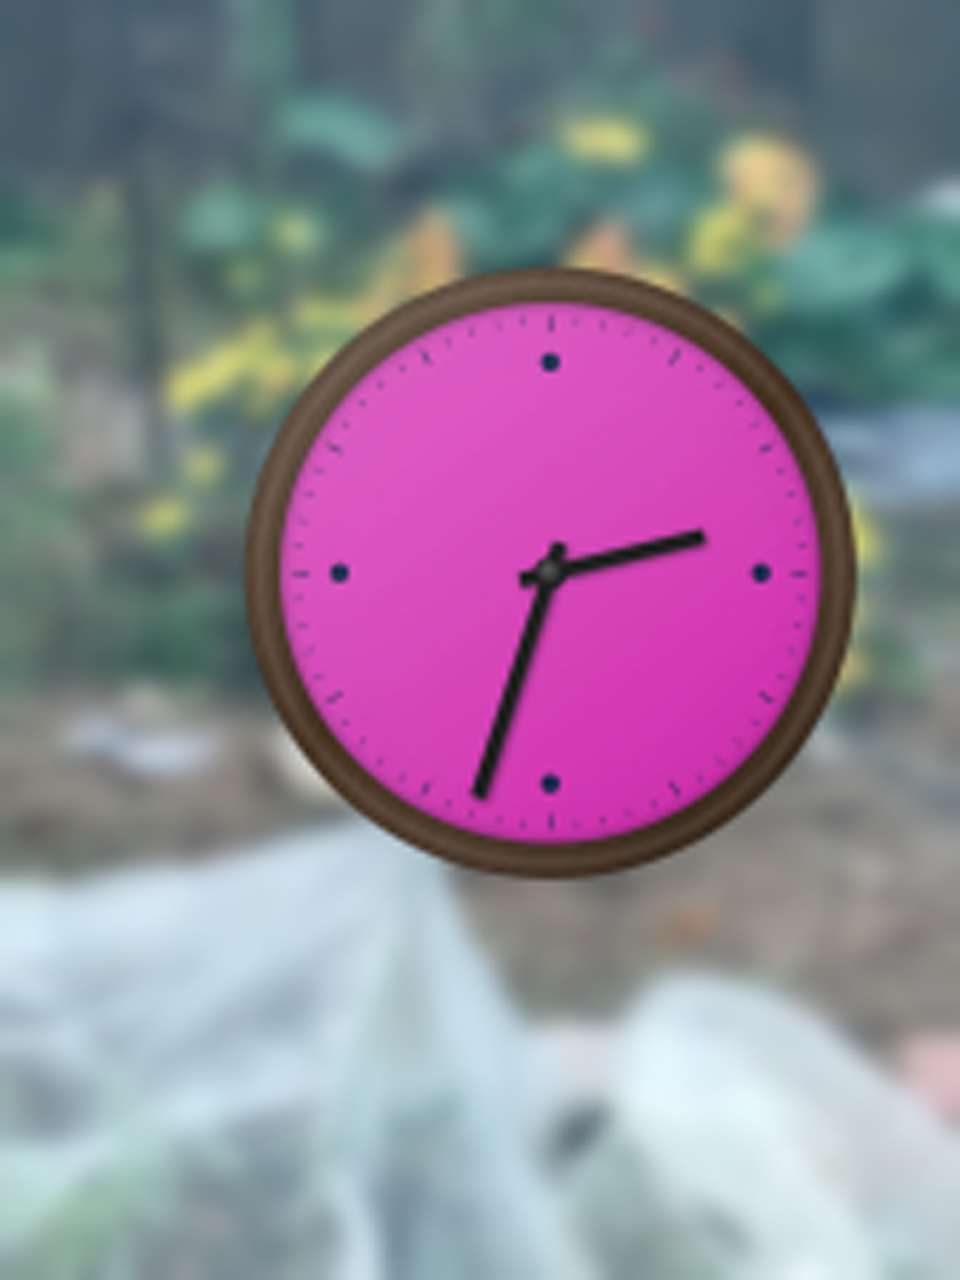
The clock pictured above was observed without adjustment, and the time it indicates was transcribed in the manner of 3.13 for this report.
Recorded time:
2.33
